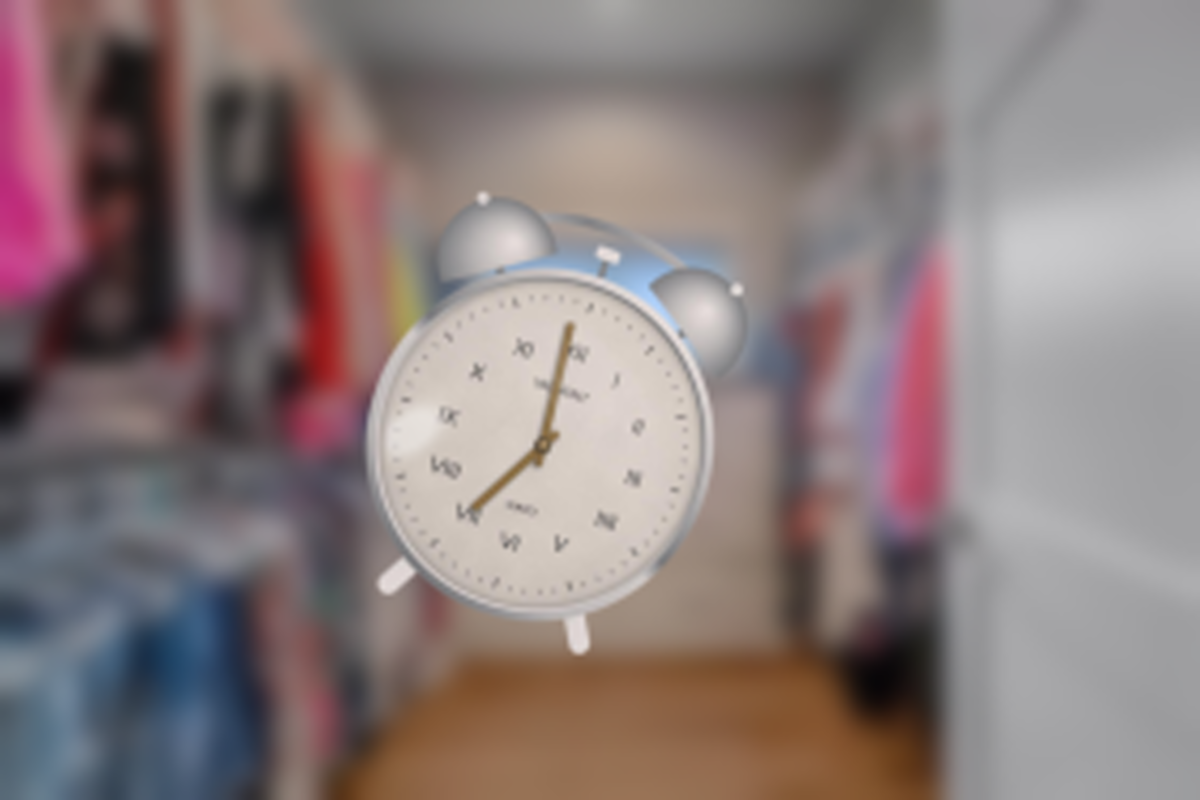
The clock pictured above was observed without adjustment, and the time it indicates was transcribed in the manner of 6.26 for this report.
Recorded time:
6.59
